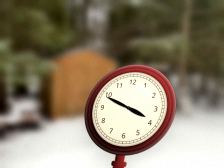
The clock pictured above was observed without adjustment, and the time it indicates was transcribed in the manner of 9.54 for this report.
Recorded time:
3.49
